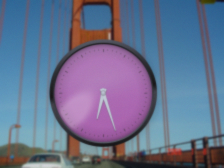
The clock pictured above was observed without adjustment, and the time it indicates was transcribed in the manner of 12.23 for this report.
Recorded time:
6.27
